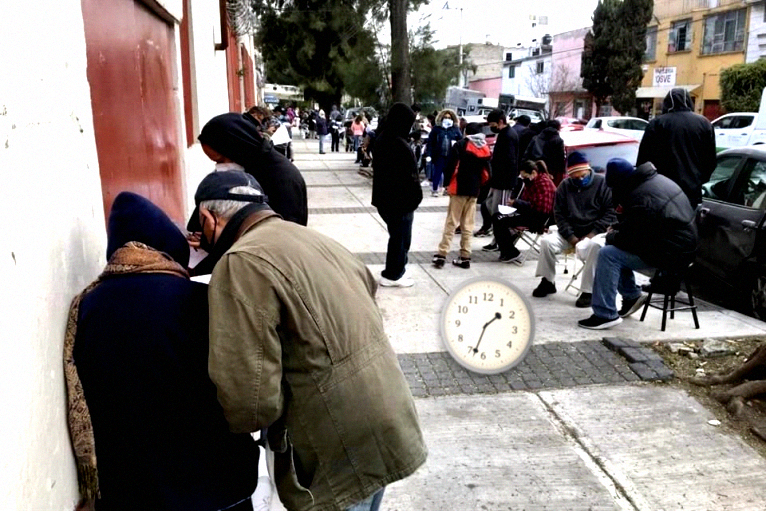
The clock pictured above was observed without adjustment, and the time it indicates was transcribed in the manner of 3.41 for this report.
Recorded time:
1.33
